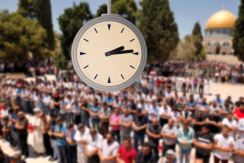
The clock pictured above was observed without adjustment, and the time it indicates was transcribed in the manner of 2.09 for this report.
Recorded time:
2.14
